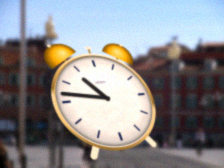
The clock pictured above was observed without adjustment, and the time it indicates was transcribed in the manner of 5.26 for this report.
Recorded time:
10.47
